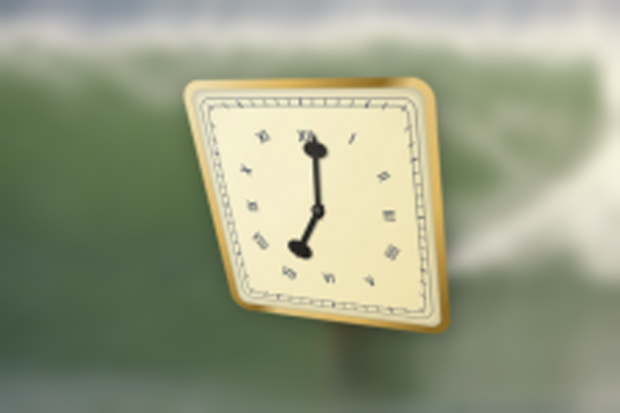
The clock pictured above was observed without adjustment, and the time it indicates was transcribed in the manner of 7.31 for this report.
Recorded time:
7.01
